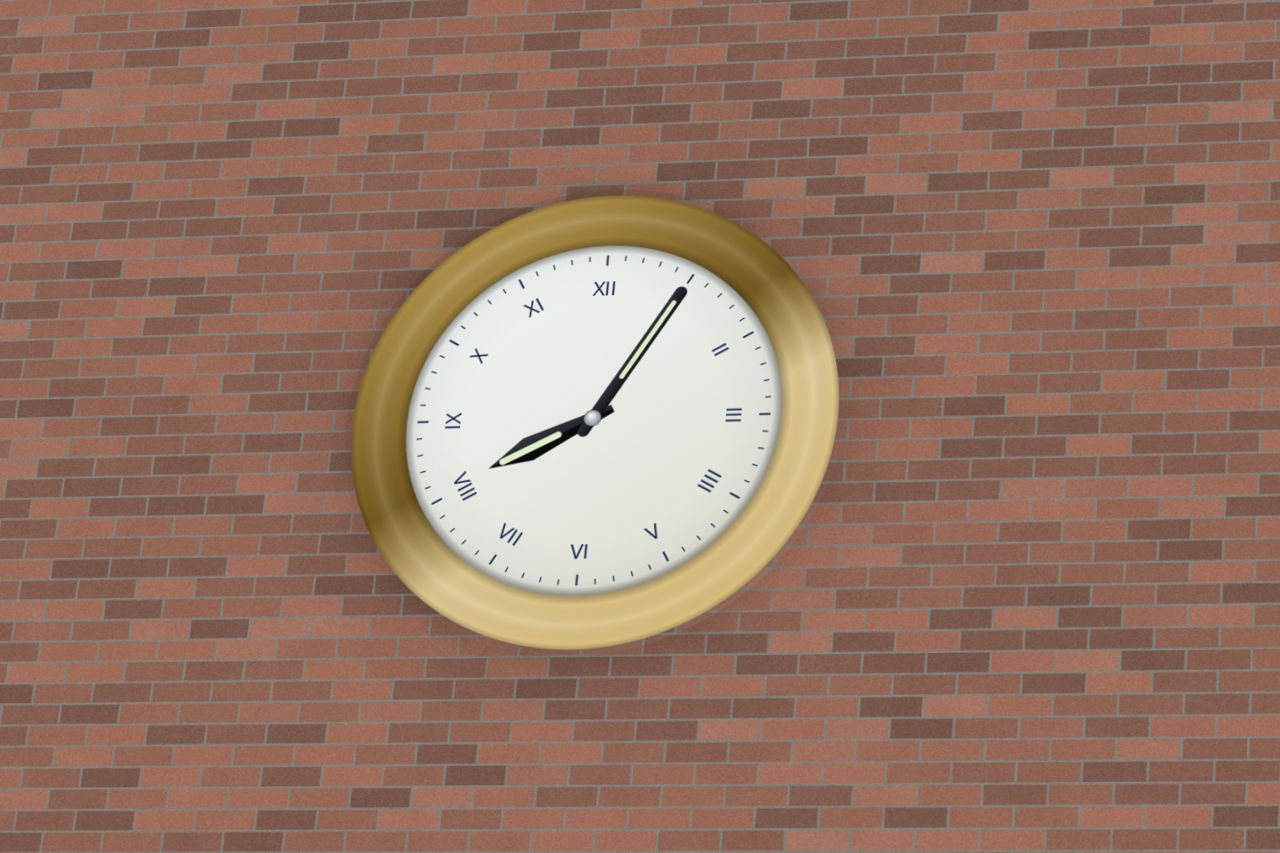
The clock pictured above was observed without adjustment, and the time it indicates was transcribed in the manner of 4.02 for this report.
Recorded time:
8.05
